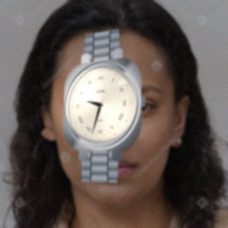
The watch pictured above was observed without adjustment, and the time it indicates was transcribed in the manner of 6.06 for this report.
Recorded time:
9.33
